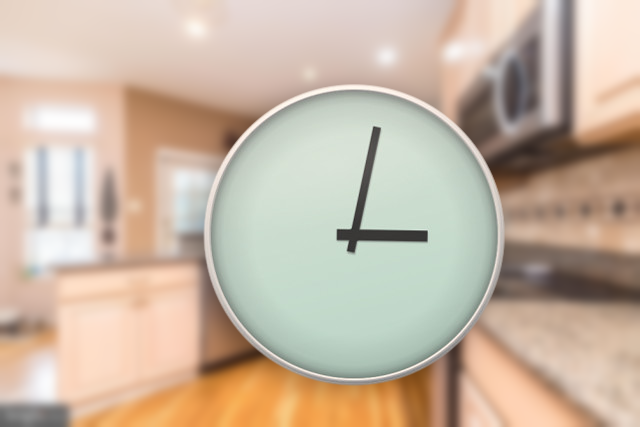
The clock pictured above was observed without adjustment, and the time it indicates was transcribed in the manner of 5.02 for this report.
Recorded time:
3.02
